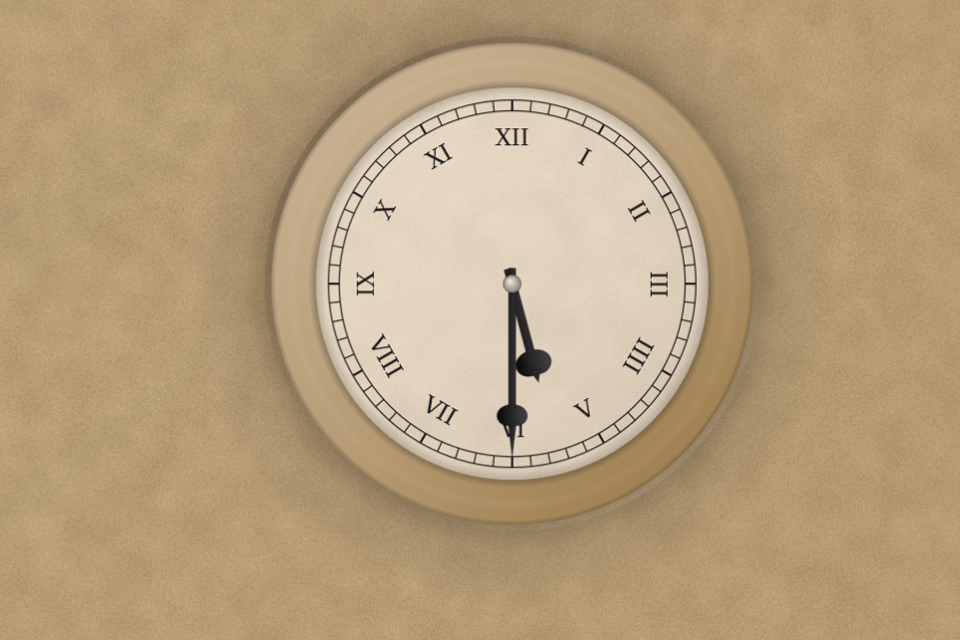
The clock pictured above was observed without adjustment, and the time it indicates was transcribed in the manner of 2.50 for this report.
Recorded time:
5.30
